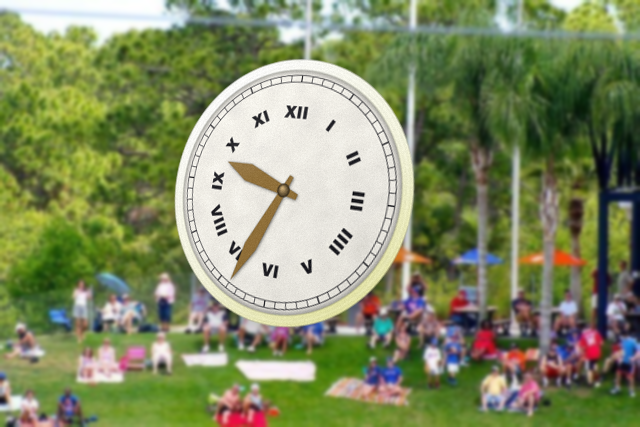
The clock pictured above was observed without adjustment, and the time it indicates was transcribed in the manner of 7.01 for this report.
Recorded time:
9.34
